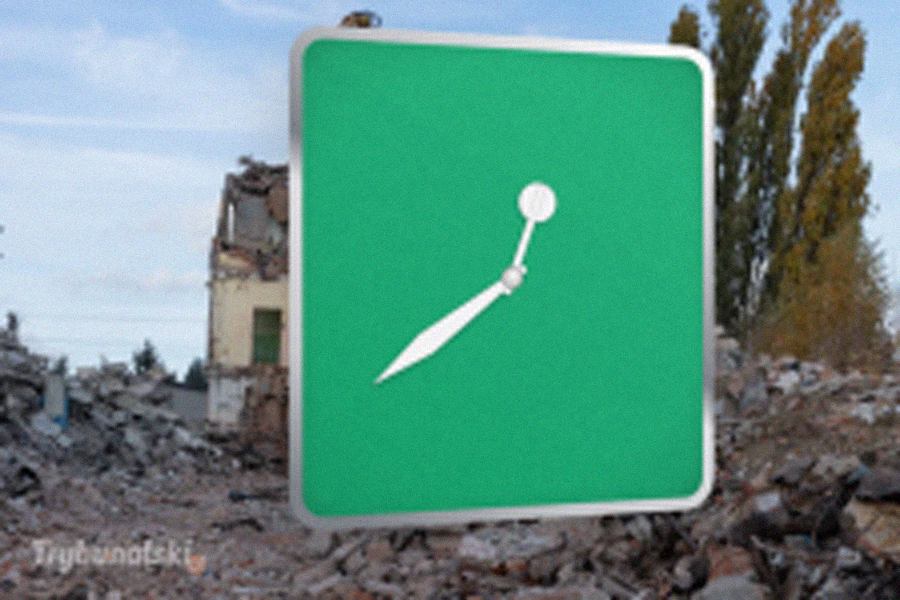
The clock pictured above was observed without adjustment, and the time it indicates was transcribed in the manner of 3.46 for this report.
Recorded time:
12.39
